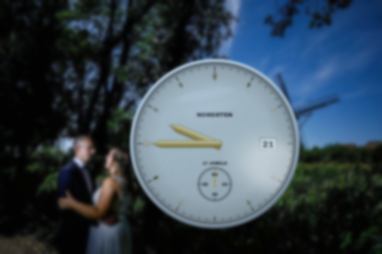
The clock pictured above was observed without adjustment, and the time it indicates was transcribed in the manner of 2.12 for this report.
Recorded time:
9.45
